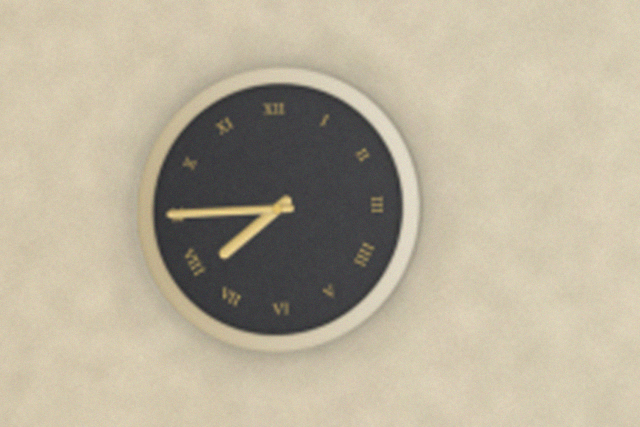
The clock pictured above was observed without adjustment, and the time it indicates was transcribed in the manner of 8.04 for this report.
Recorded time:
7.45
